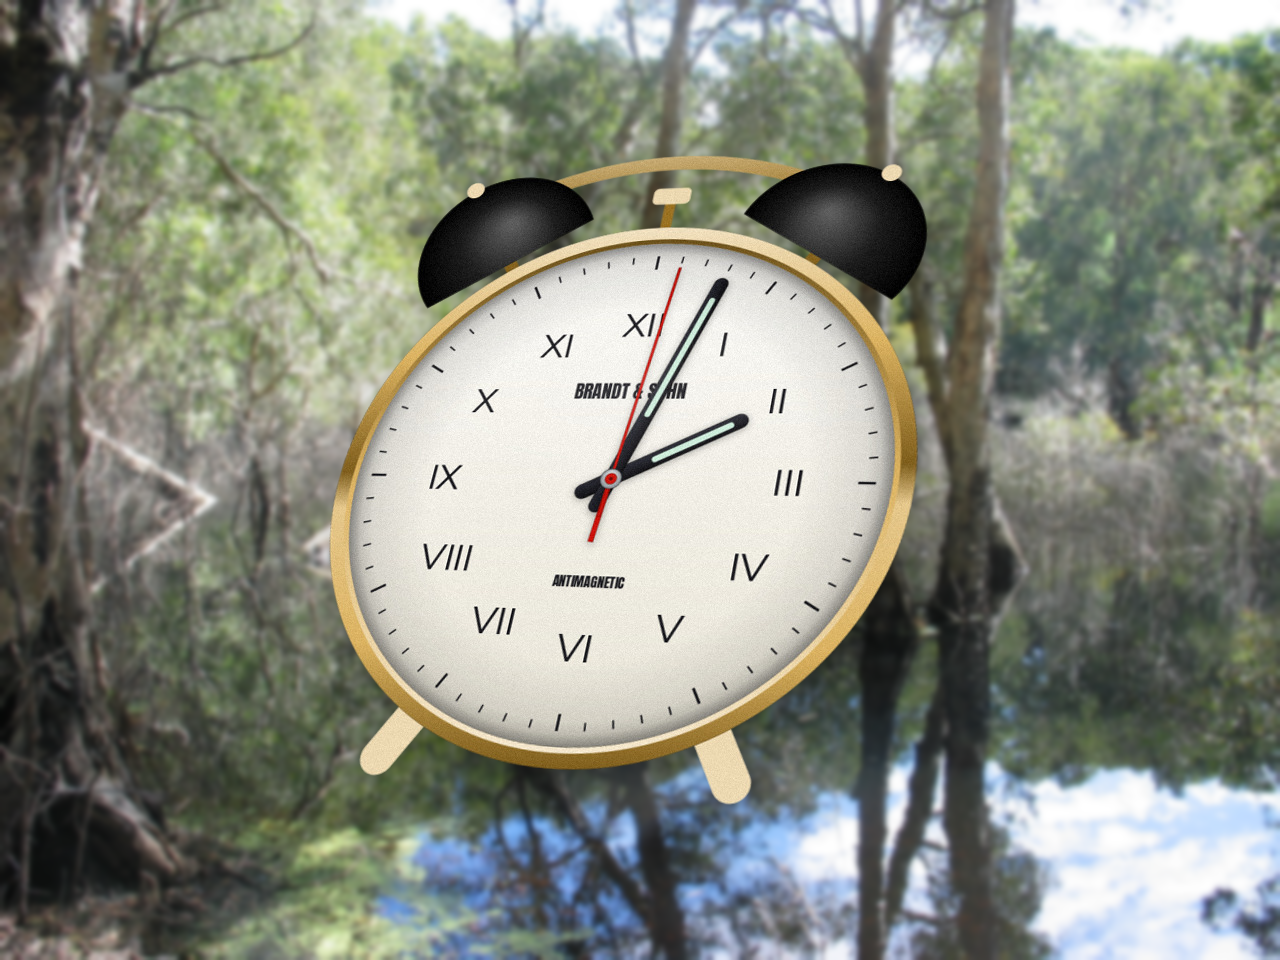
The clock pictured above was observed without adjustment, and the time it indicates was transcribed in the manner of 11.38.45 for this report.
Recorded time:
2.03.01
